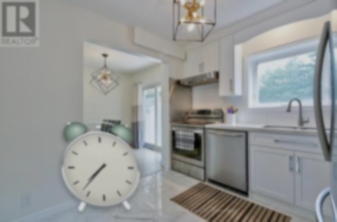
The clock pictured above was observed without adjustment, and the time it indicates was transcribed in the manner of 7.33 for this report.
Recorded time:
7.37
